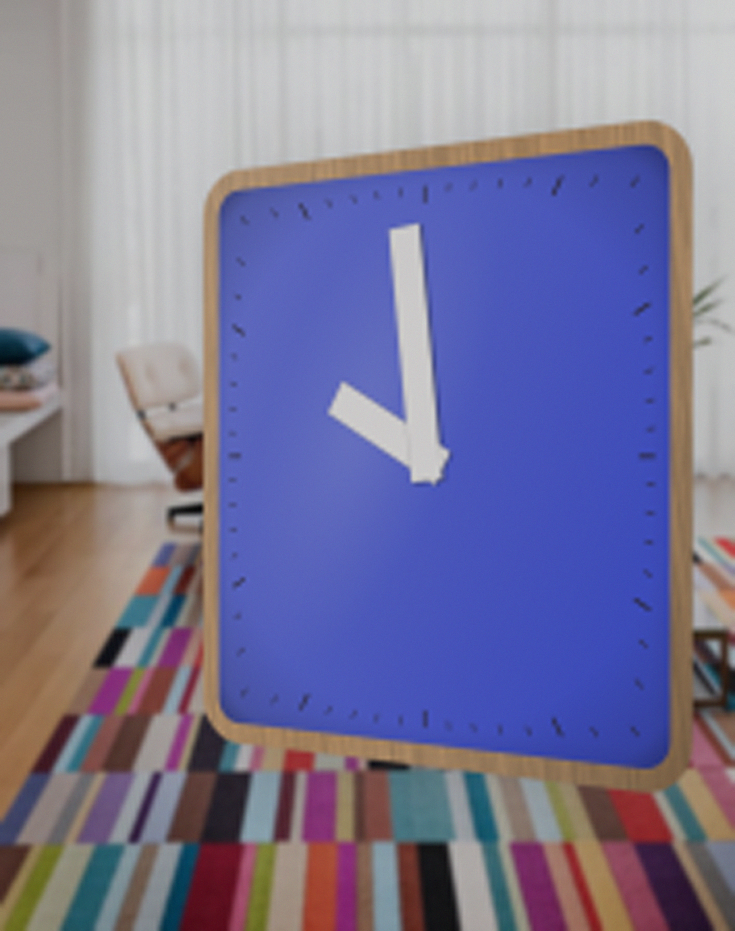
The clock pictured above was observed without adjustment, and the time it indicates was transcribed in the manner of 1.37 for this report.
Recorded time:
9.59
